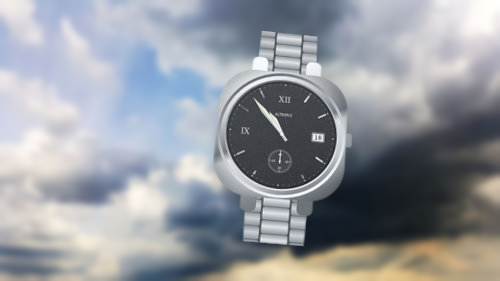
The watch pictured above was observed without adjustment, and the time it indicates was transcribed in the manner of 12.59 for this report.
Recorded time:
10.53
